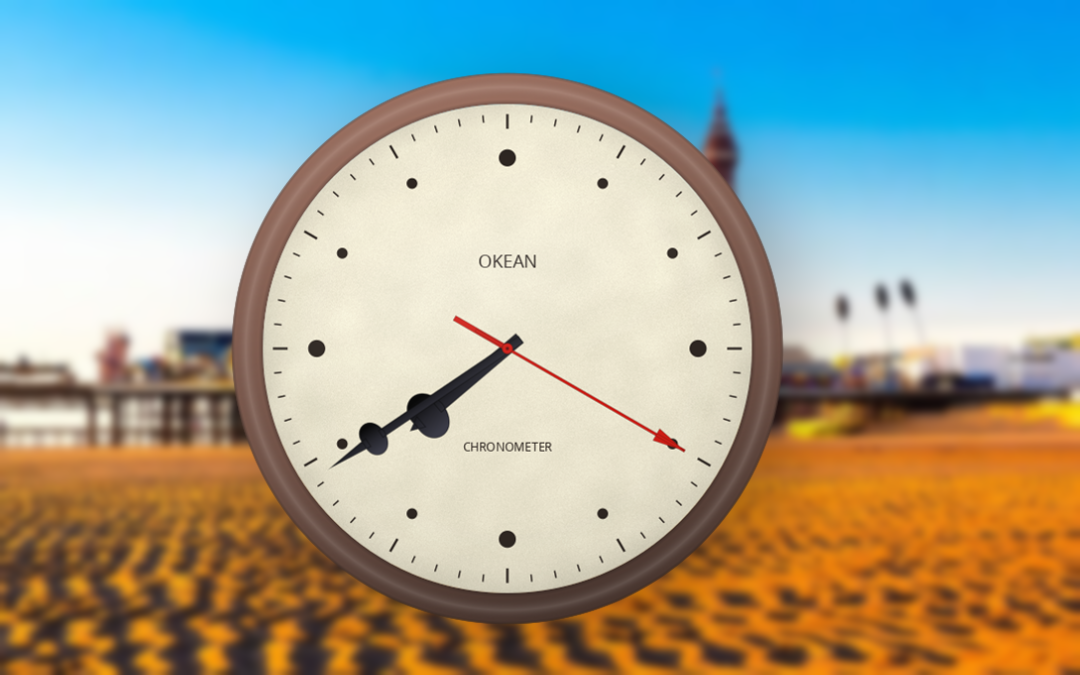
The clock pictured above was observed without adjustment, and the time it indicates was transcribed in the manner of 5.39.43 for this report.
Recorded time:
7.39.20
